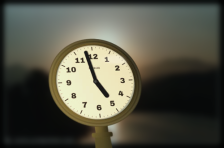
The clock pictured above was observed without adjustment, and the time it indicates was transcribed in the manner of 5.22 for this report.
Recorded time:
4.58
